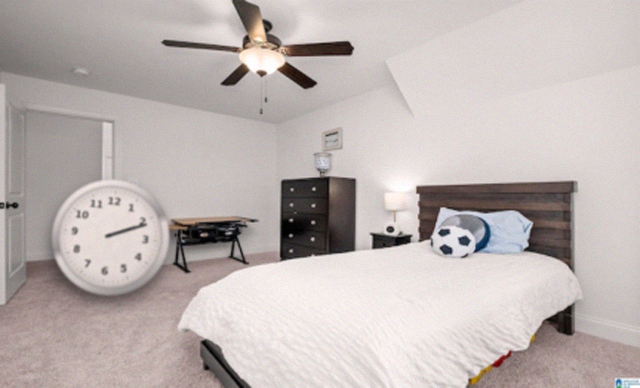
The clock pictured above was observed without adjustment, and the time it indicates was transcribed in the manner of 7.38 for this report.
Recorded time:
2.11
